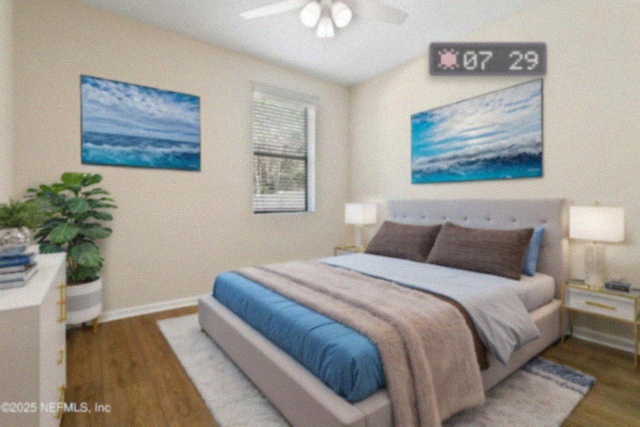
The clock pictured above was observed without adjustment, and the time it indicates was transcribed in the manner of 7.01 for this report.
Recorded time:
7.29
